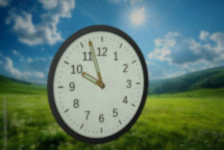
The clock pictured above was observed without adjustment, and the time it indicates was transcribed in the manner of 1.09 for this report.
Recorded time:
9.57
